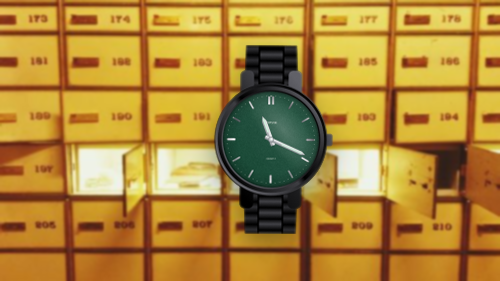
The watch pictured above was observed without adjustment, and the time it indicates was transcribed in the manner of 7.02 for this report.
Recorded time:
11.19
